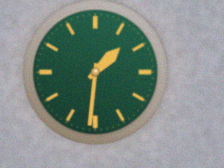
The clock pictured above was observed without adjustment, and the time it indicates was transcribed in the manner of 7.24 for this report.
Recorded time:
1.31
